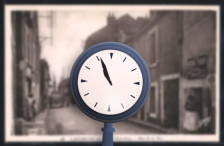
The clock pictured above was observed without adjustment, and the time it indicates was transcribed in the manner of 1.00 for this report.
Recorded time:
10.56
